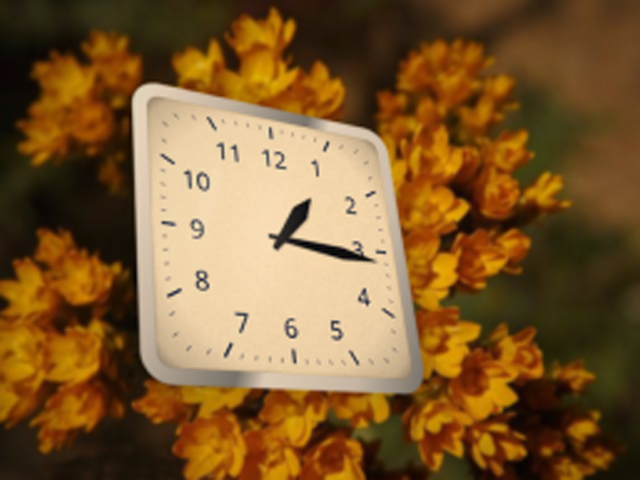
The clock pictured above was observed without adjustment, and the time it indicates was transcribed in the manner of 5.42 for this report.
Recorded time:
1.16
